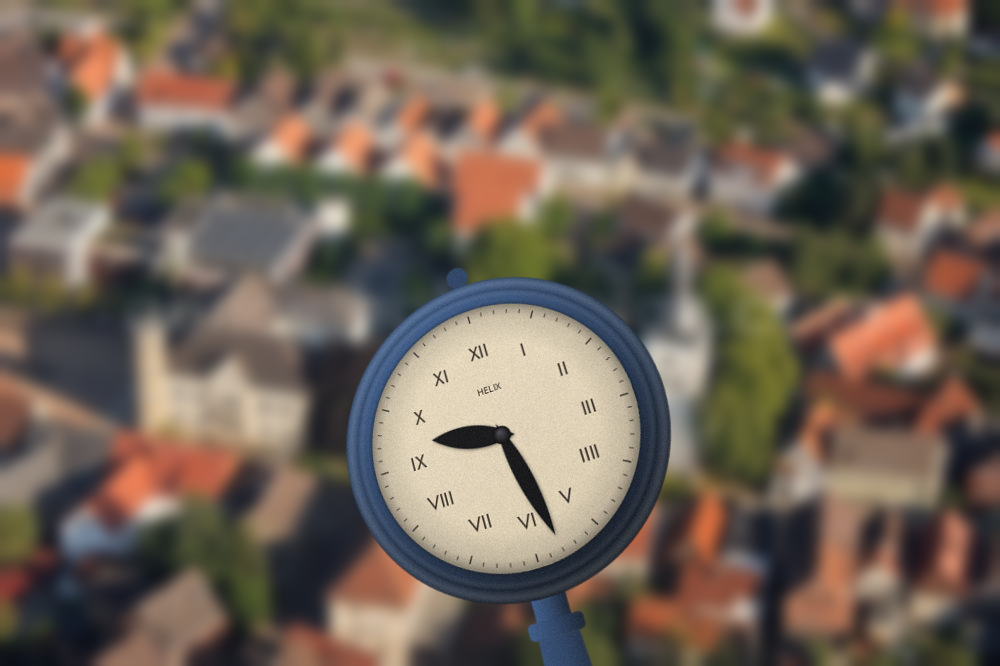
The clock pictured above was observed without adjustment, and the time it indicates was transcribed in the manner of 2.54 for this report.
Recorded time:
9.28
